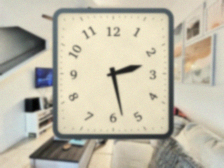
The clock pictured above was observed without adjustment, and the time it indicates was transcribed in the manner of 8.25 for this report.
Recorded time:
2.28
